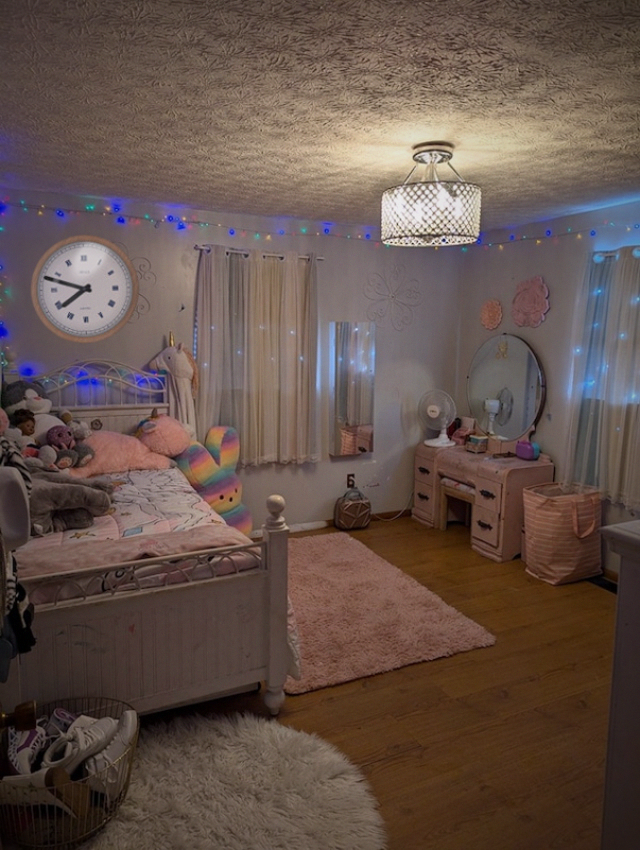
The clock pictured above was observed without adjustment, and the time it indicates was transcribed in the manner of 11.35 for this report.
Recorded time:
7.48
